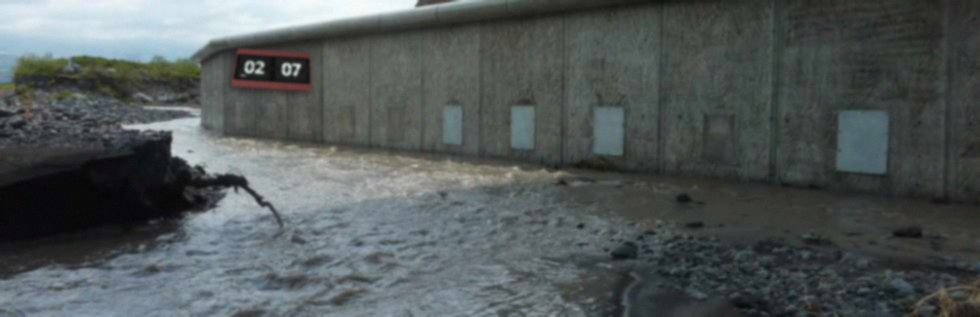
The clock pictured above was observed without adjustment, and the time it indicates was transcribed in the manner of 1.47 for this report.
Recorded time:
2.07
